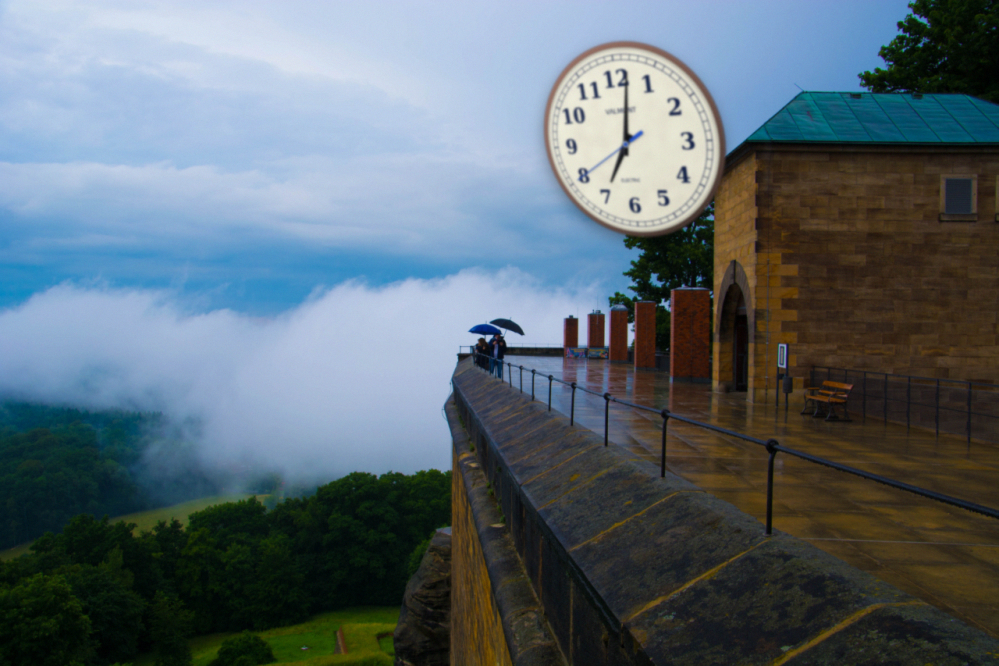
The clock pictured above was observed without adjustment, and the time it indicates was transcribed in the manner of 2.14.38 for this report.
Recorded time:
7.01.40
